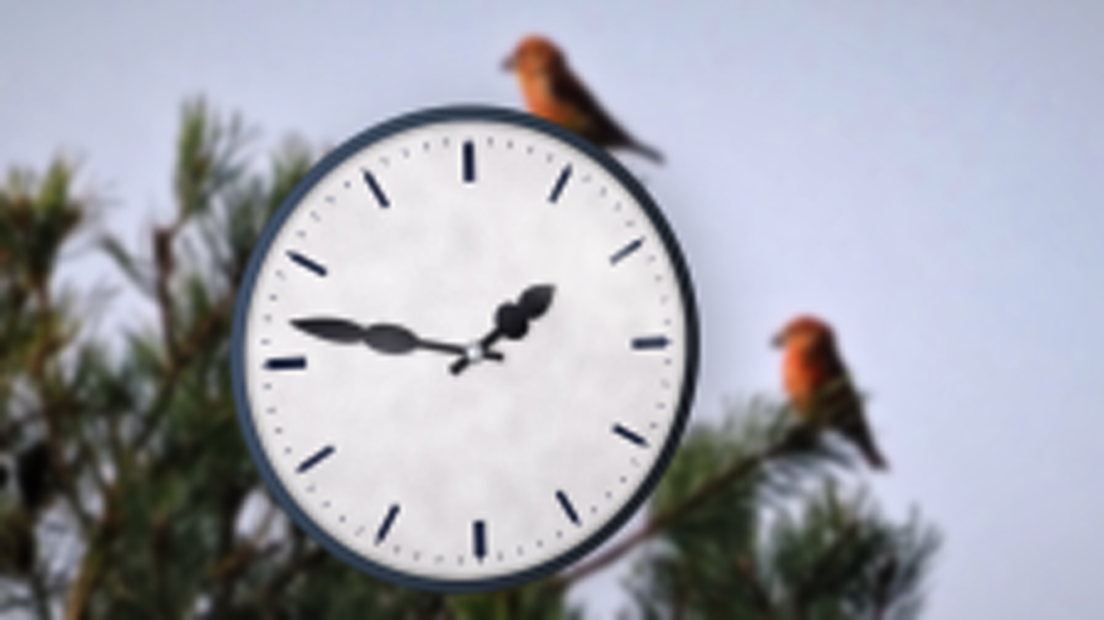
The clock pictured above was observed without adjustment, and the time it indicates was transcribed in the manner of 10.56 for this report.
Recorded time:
1.47
